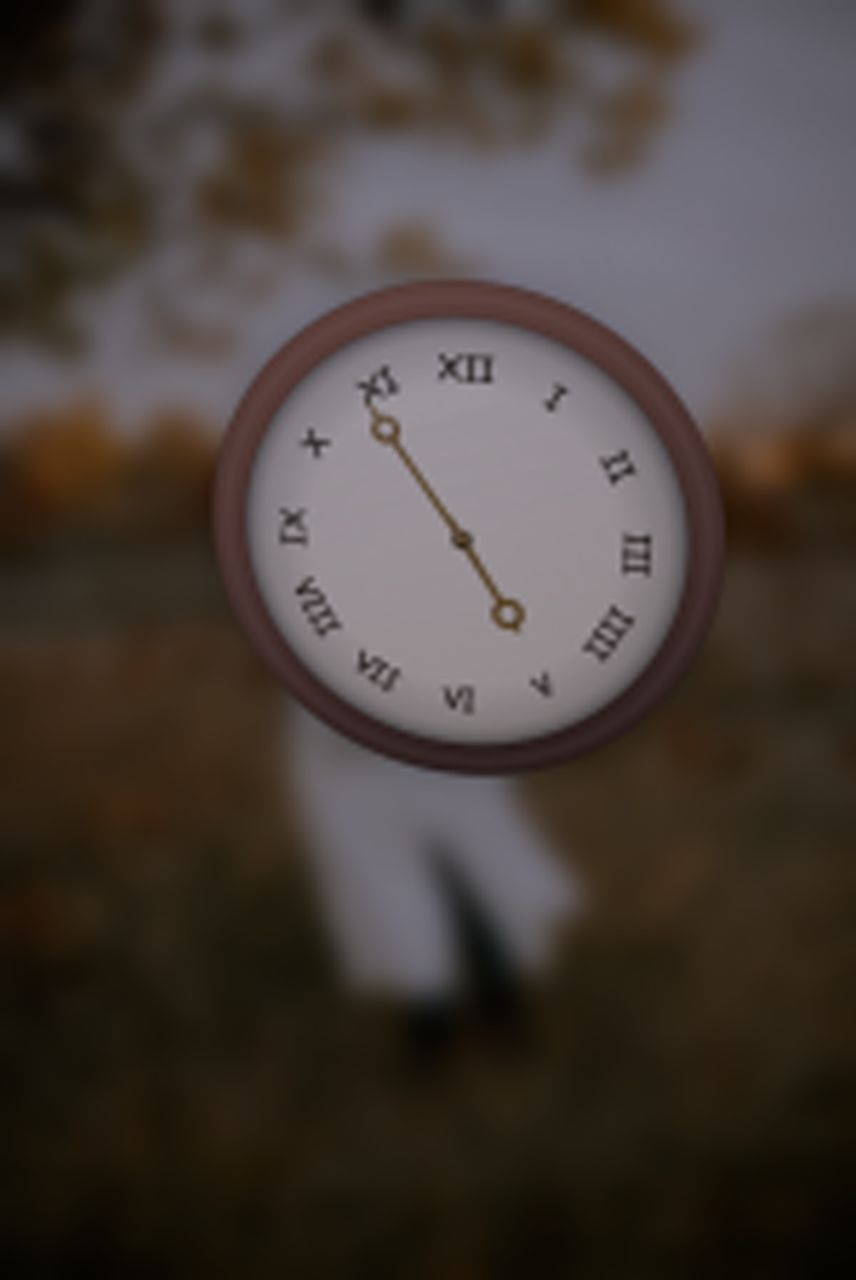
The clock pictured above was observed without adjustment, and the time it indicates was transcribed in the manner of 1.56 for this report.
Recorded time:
4.54
